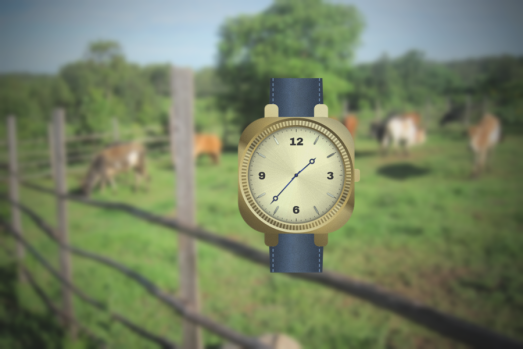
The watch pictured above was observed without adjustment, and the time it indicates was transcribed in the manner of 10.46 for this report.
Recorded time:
1.37
